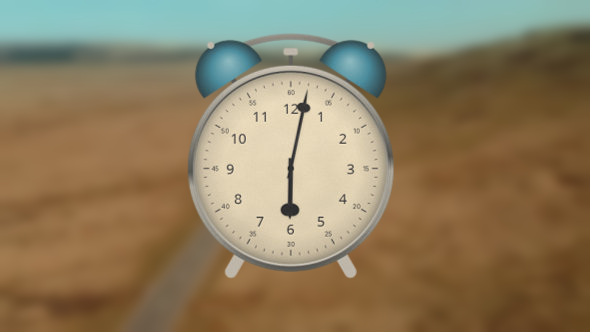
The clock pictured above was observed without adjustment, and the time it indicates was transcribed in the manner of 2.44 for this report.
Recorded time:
6.02
